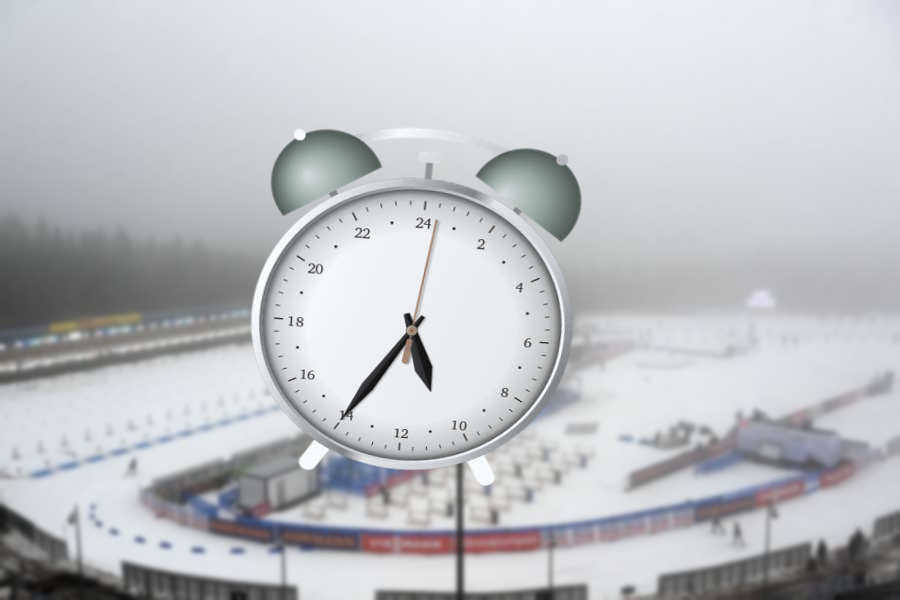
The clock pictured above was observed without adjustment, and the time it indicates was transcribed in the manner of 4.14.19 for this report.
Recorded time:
10.35.01
